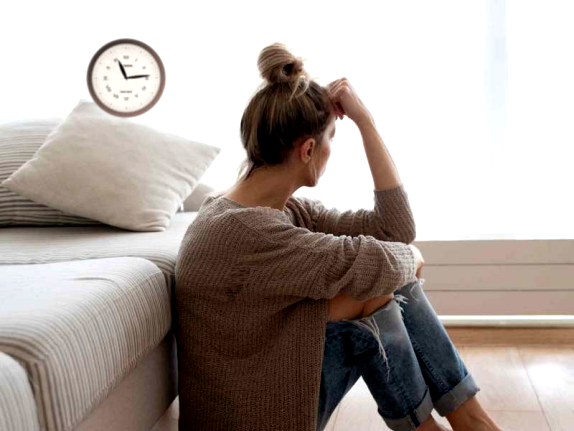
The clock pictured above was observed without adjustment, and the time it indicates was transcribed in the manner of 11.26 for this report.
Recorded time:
11.14
